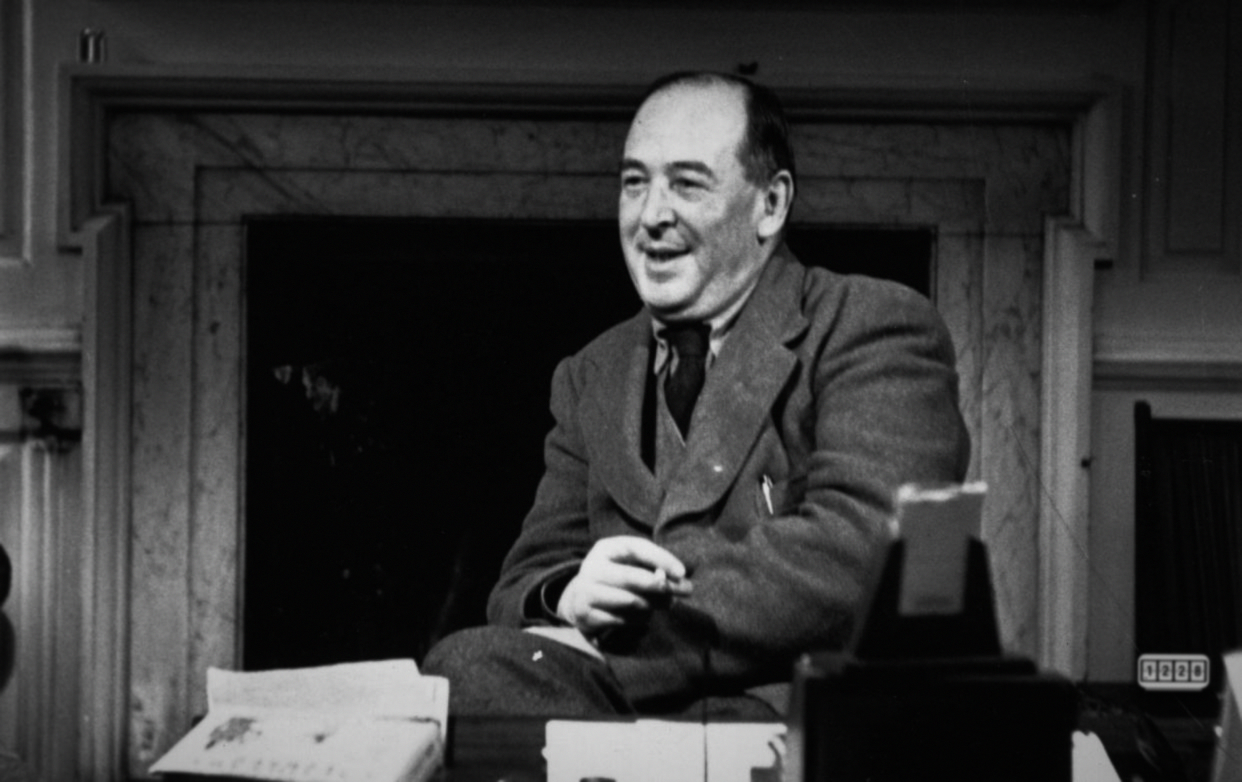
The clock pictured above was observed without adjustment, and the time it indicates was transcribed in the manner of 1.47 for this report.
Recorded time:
12.28
